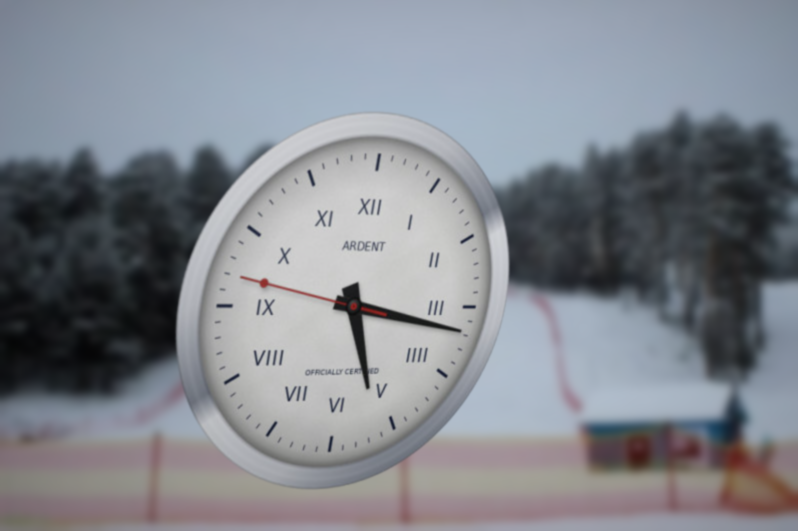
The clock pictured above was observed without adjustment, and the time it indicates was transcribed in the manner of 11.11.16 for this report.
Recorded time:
5.16.47
